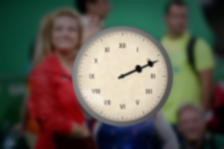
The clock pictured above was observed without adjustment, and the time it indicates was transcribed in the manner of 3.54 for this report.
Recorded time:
2.11
